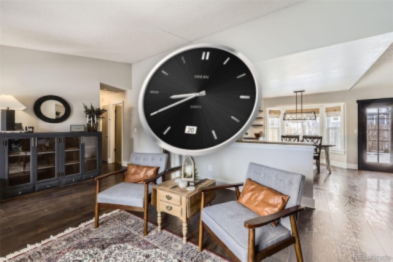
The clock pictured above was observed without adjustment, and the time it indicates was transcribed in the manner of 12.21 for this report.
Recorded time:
8.40
